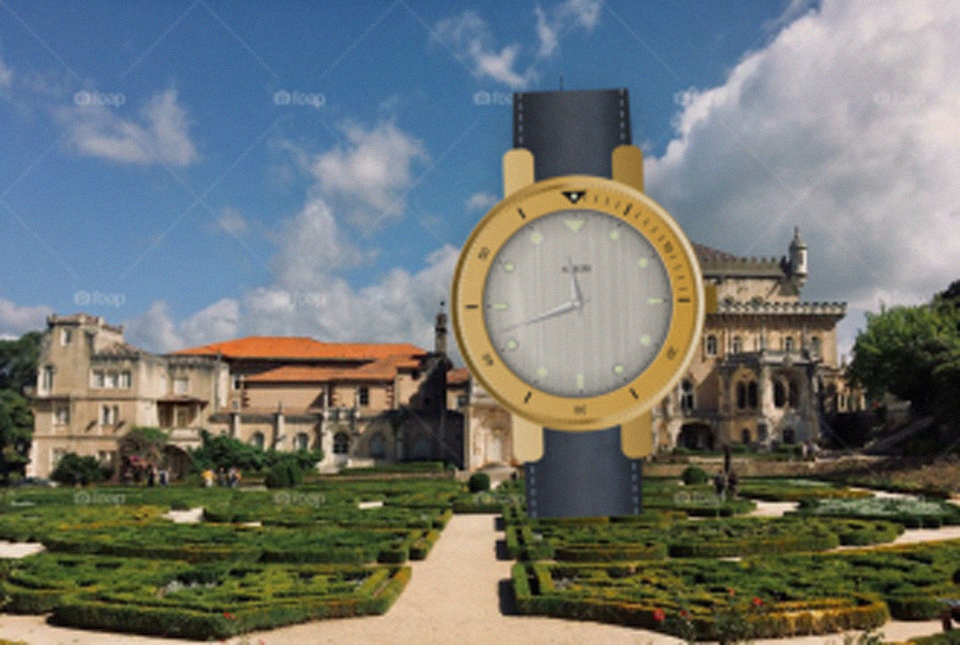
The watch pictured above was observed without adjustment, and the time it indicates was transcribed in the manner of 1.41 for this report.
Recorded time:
11.42
